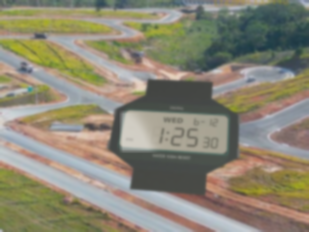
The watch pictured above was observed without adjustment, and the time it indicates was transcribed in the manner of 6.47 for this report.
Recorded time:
1.25
